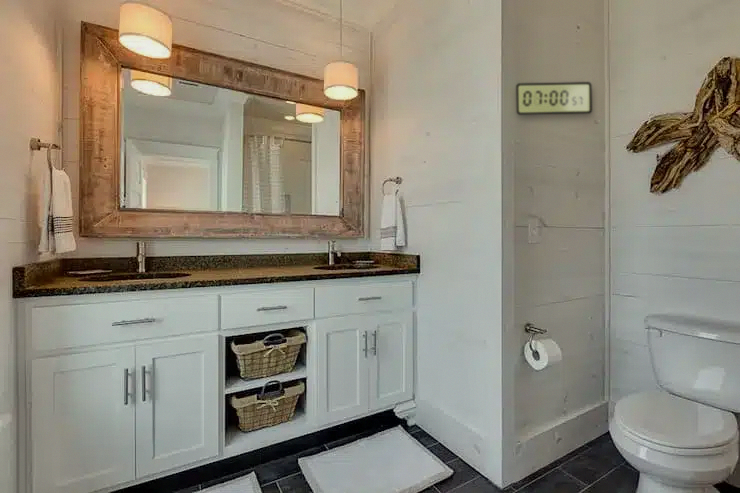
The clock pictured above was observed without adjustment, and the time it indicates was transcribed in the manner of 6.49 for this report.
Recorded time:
7.00
